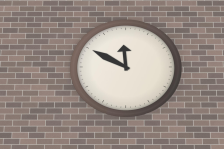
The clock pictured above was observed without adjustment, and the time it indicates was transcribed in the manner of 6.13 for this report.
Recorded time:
11.50
